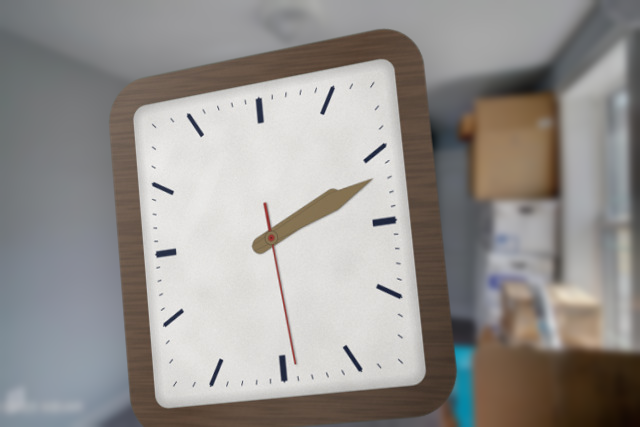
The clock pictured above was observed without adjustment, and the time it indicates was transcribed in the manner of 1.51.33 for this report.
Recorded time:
2.11.29
